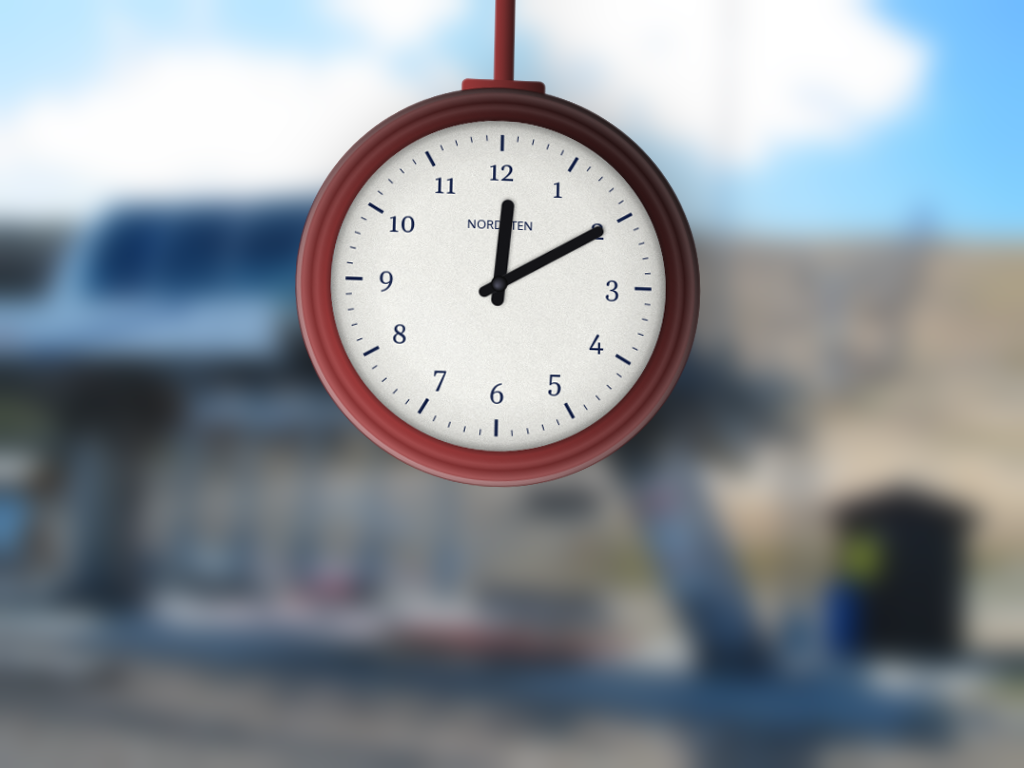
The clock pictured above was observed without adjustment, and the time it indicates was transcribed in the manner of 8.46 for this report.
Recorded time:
12.10
